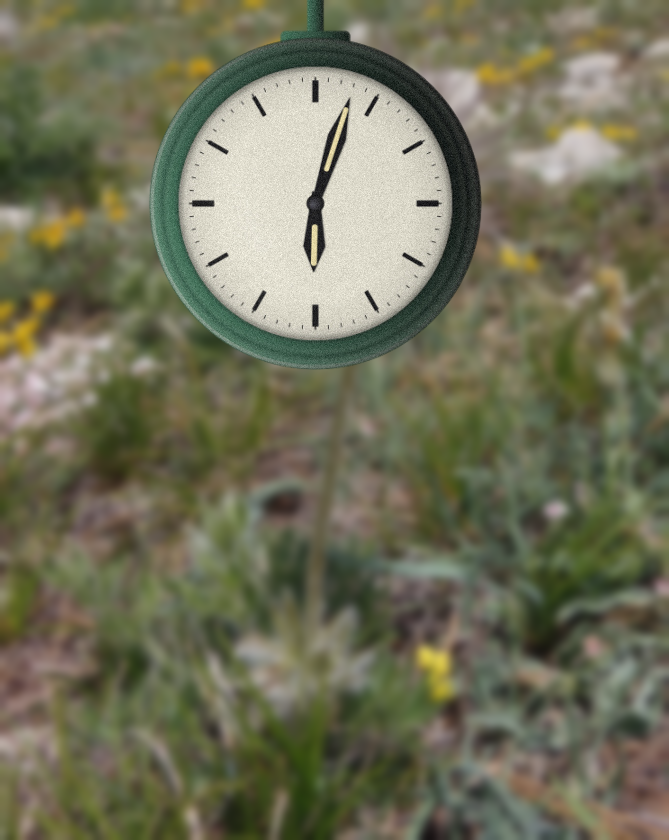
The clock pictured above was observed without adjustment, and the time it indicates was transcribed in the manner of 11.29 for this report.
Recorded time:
6.03
